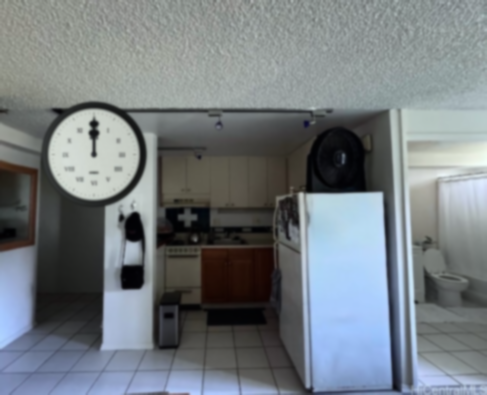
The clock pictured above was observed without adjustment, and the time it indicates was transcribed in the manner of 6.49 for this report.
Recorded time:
12.00
